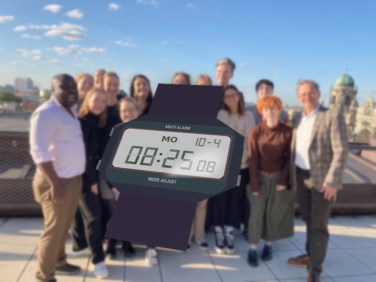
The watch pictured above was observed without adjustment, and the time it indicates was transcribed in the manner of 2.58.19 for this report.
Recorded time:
8.25.08
